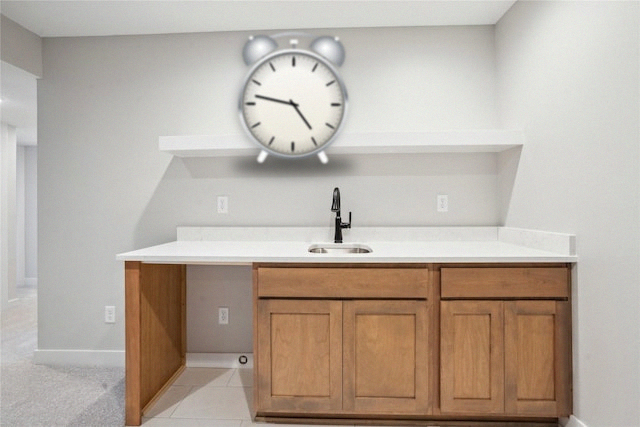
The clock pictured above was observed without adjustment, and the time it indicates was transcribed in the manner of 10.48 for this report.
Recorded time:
4.47
